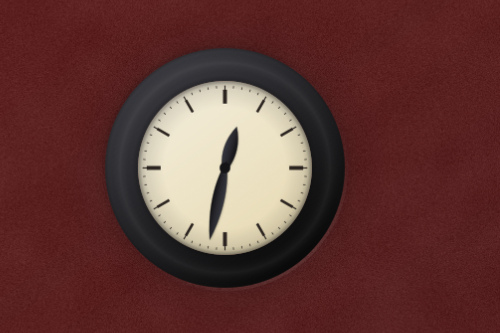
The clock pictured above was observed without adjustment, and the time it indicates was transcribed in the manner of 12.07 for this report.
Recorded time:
12.32
